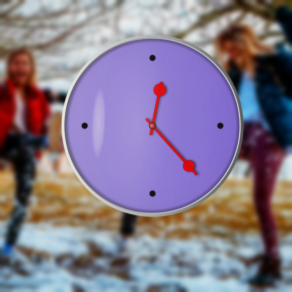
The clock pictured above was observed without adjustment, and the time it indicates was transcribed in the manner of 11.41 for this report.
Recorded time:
12.23
